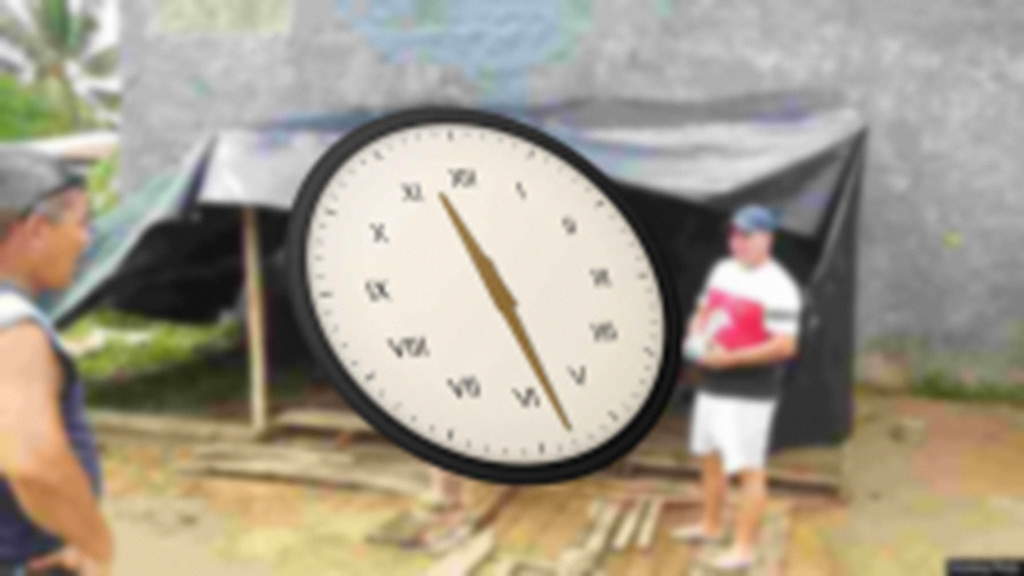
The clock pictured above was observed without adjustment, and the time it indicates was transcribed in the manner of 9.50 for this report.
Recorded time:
11.28
